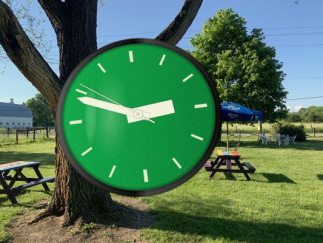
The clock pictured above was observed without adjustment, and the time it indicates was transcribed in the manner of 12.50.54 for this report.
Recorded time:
2.48.51
